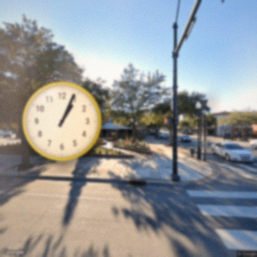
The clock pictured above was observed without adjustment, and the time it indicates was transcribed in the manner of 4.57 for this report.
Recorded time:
1.04
